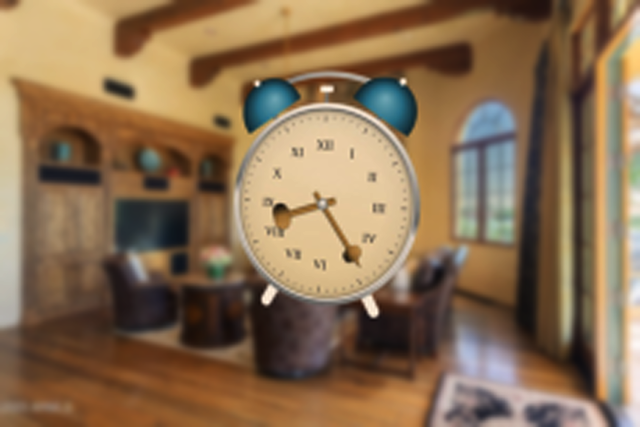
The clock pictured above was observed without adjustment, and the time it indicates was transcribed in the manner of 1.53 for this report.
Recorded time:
8.24
